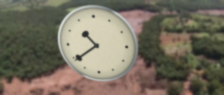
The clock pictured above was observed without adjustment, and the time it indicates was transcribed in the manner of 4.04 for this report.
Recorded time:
10.39
